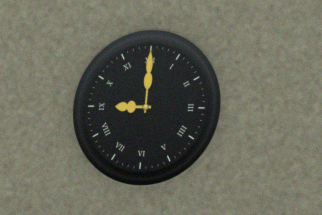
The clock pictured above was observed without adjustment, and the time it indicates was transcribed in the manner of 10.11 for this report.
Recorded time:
9.00
